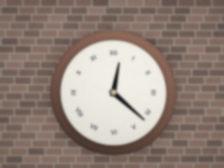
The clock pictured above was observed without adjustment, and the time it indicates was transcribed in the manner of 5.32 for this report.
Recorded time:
12.22
